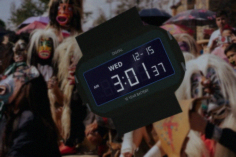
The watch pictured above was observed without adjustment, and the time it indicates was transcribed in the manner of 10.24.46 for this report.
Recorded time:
3.01.37
